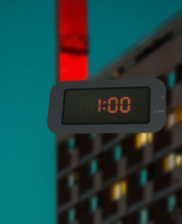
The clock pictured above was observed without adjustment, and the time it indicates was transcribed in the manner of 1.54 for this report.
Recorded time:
1.00
